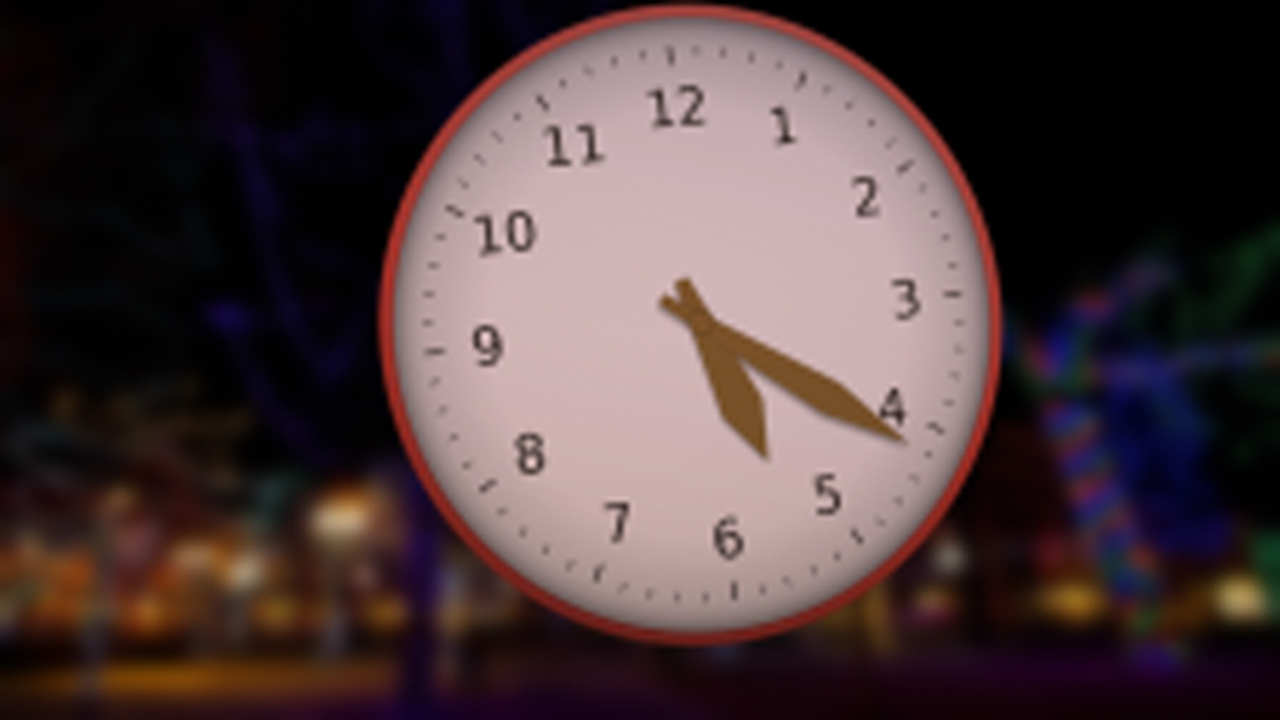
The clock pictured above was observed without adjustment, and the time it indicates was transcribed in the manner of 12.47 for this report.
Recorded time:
5.21
